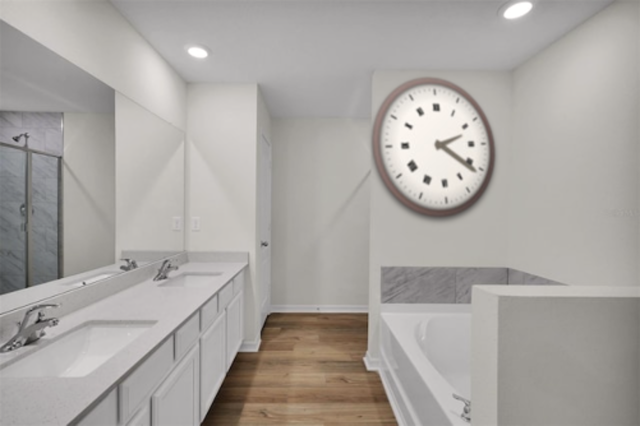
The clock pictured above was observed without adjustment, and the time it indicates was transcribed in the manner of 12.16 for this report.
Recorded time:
2.21
